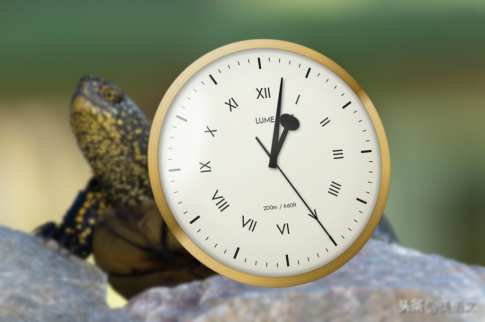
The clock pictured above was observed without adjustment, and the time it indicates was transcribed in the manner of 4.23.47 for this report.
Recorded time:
1.02.25
